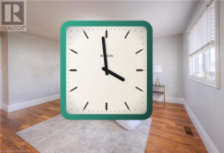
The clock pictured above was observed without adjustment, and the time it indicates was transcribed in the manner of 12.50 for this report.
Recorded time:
3.59
